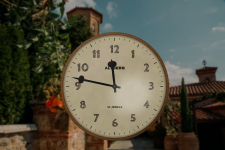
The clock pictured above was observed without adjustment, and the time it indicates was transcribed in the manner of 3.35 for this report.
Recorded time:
11.47
